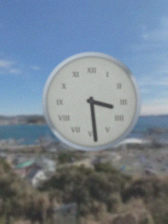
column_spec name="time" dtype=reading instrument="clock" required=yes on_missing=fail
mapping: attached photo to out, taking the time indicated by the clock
3:29
